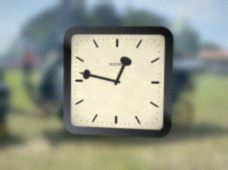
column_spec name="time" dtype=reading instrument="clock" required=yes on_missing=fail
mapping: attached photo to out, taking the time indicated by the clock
12:47
